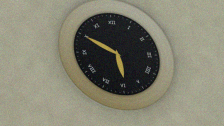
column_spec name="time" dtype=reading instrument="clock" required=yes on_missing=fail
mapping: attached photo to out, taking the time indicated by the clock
5:50
